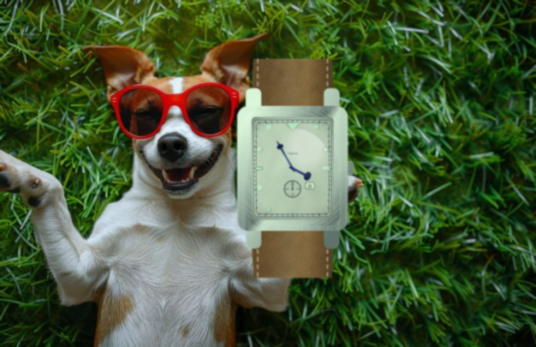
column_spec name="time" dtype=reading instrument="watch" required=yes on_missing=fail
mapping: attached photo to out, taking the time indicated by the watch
3:55
